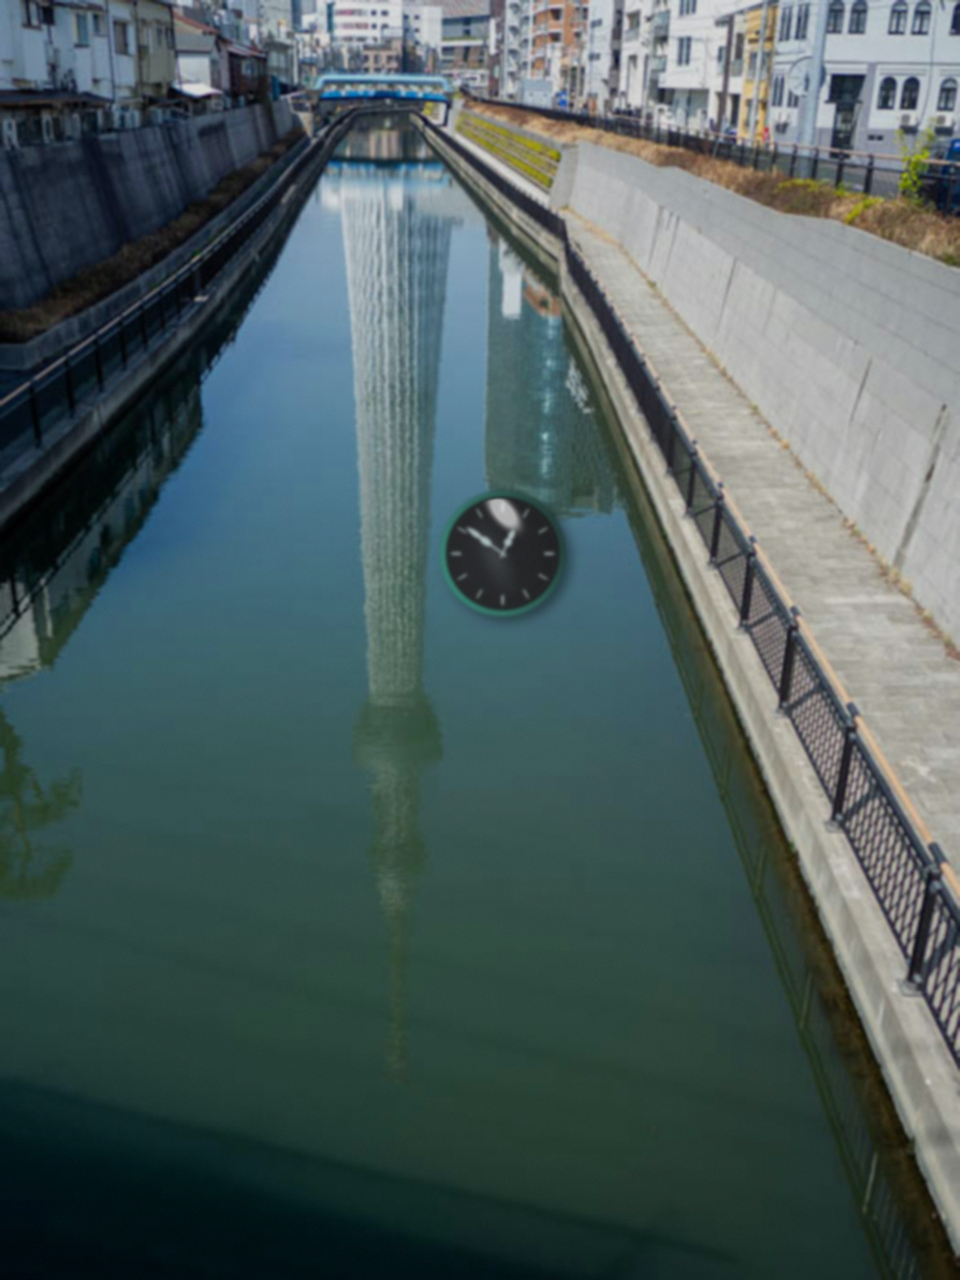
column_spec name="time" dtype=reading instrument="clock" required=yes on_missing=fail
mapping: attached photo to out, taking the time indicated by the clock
12:51
